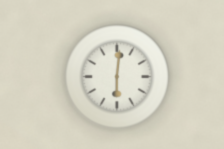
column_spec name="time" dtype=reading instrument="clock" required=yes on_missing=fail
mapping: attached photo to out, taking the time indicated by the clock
6:01
